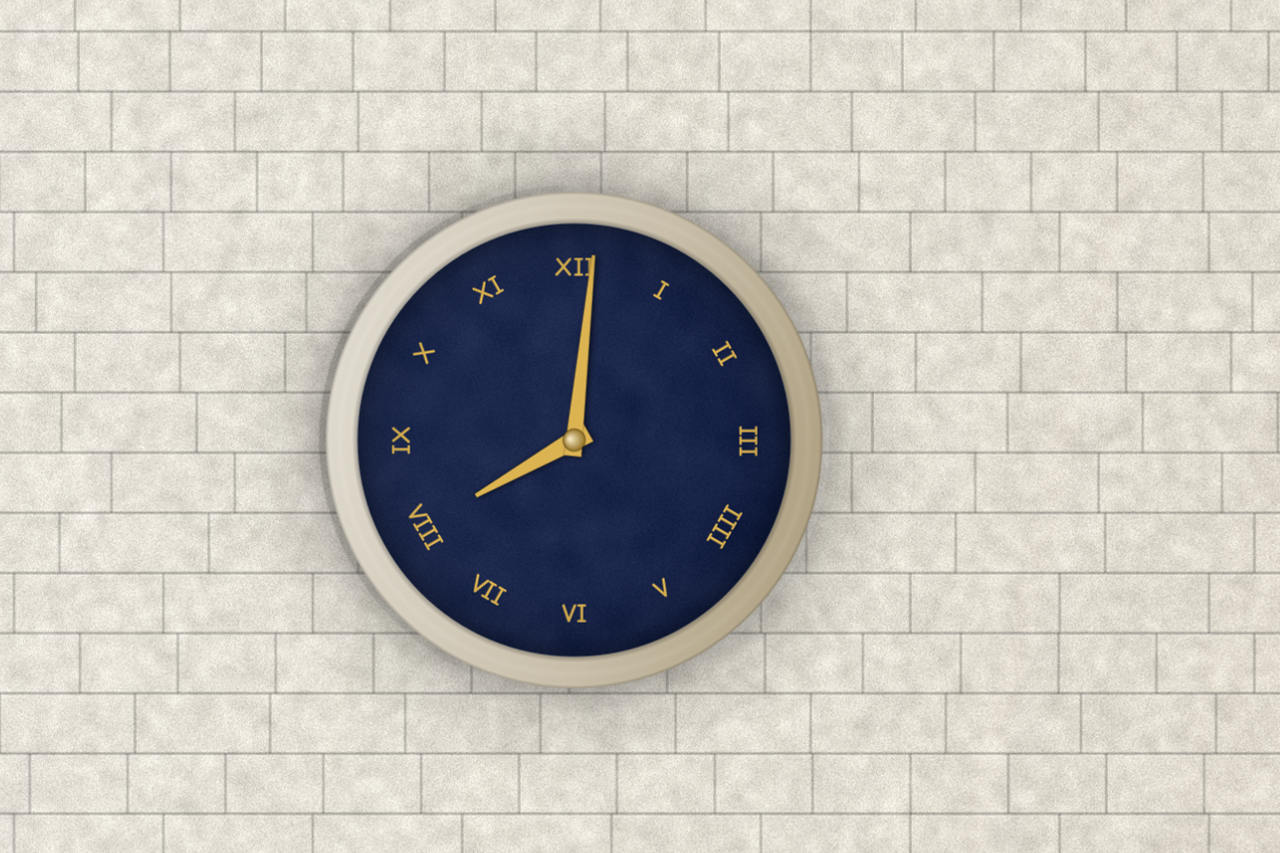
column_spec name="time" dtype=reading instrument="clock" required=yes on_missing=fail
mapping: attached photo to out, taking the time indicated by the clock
8:01
